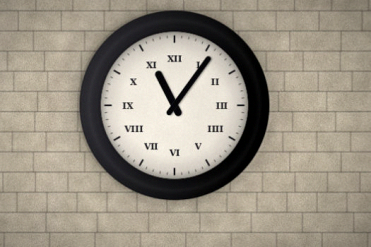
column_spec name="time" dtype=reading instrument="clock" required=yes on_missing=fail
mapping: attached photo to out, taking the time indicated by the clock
11:06
